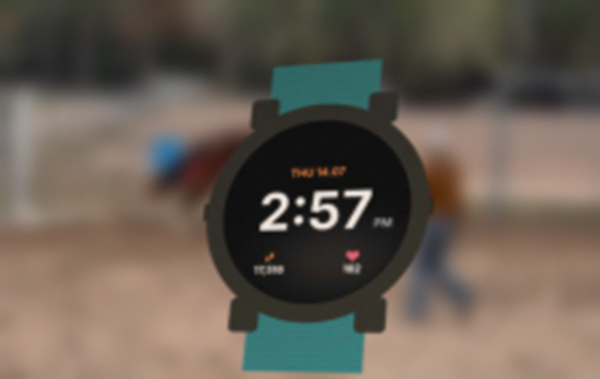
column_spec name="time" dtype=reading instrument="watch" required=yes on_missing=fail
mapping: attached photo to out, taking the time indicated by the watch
2:57
